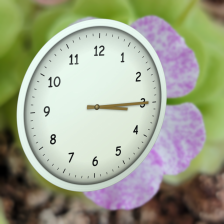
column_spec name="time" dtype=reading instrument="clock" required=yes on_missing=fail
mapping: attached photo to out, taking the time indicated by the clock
3:15
